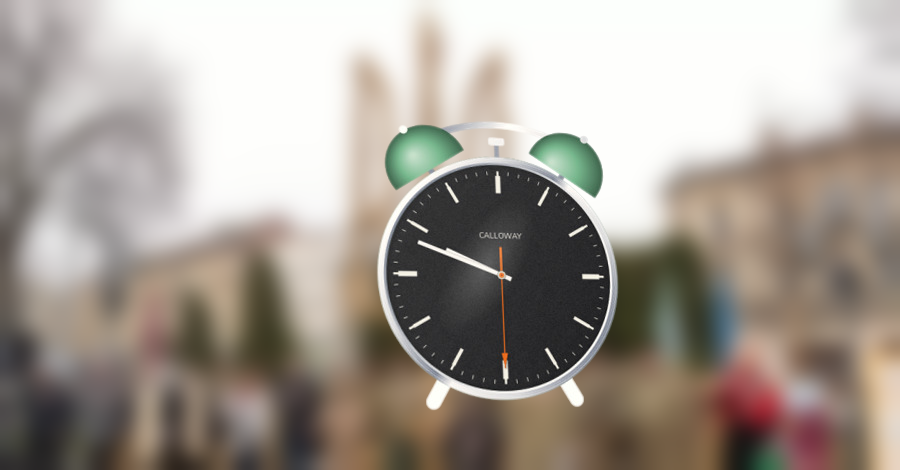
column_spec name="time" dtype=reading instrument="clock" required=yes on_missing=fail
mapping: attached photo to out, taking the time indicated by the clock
9:48:30
